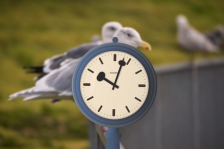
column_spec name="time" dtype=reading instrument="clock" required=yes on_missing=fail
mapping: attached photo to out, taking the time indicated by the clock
10:03
